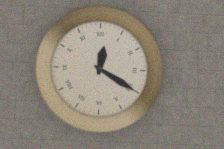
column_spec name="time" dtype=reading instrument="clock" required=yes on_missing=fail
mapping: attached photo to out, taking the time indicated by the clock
12:20
